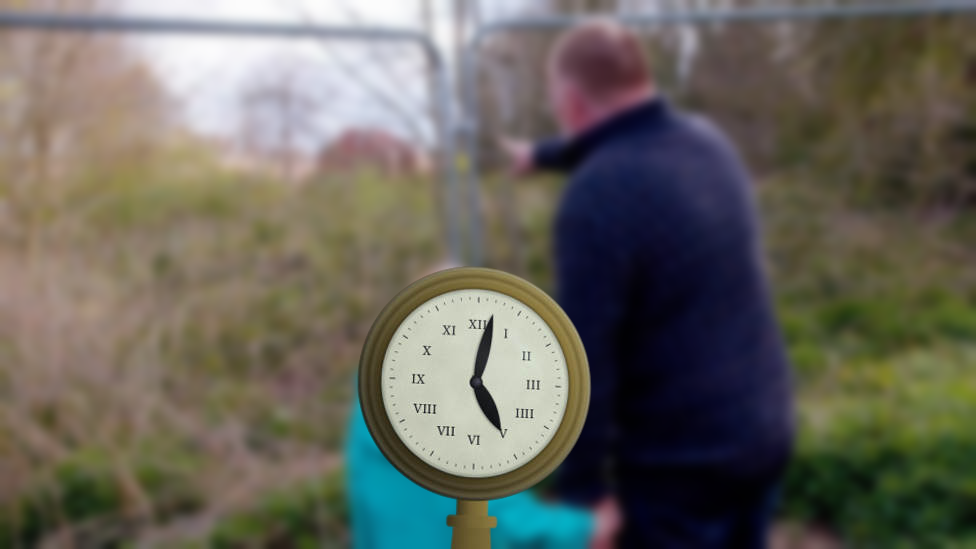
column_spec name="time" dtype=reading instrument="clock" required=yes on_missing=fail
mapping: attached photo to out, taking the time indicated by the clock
5:02
